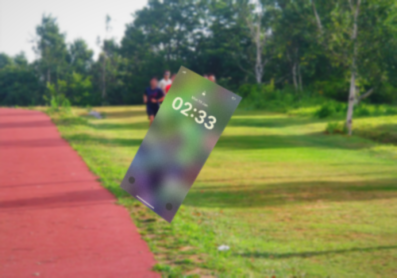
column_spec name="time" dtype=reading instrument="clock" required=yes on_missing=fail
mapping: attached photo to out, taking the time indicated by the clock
2:33
